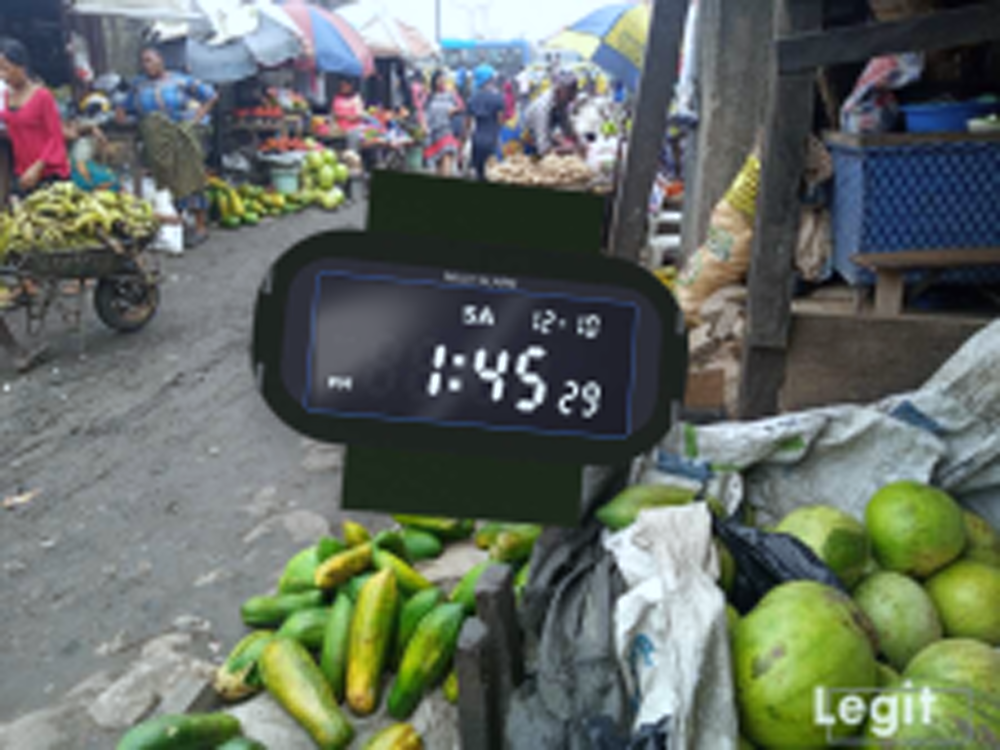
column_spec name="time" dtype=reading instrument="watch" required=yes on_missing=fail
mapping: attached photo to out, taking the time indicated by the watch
1:45:29
